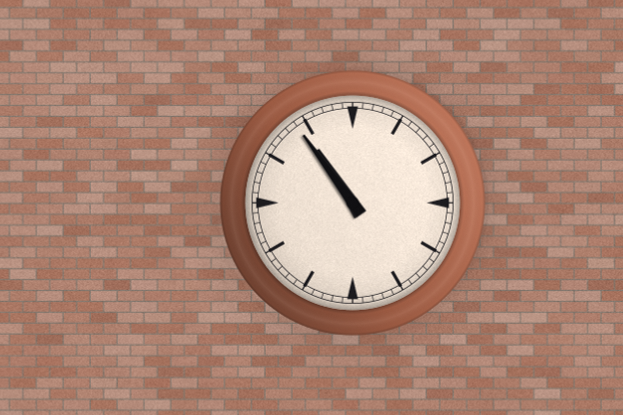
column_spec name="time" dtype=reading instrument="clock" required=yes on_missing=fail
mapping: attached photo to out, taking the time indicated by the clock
10:54
